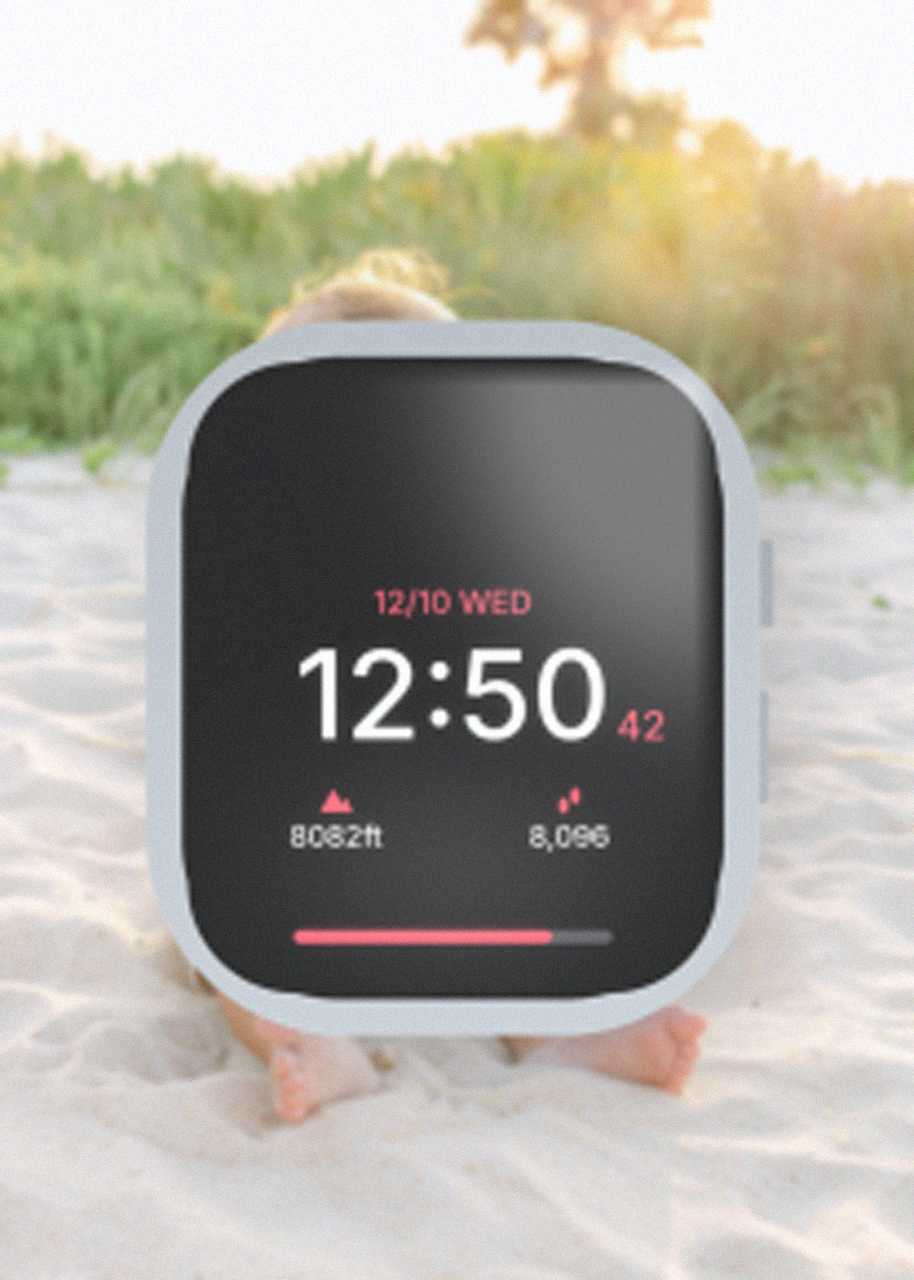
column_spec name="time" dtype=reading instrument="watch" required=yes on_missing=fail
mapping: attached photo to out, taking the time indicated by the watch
12:50:42
